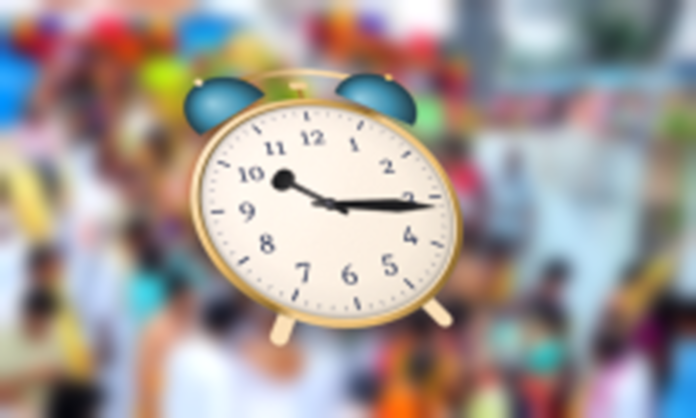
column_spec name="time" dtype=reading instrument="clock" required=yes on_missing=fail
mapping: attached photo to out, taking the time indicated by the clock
10:16
